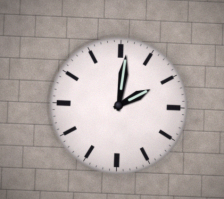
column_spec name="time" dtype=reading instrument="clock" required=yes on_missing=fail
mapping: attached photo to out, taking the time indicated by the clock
2:01
